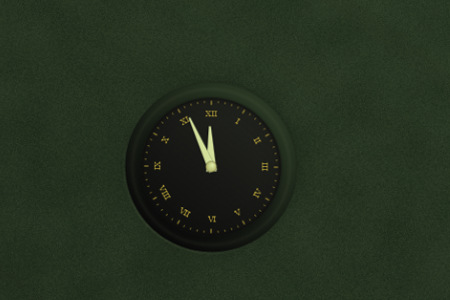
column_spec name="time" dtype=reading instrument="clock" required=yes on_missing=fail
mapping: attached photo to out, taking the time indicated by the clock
11:56
